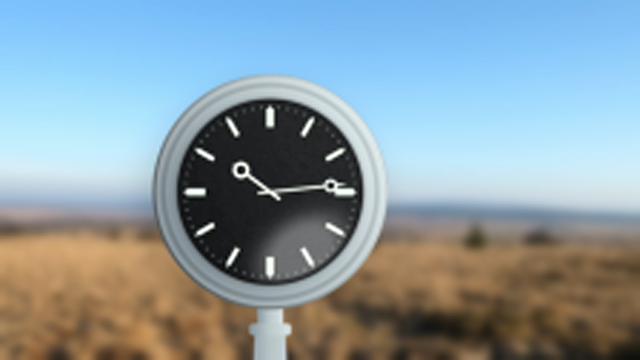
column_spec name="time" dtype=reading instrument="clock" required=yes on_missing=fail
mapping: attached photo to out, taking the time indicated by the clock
10:14
